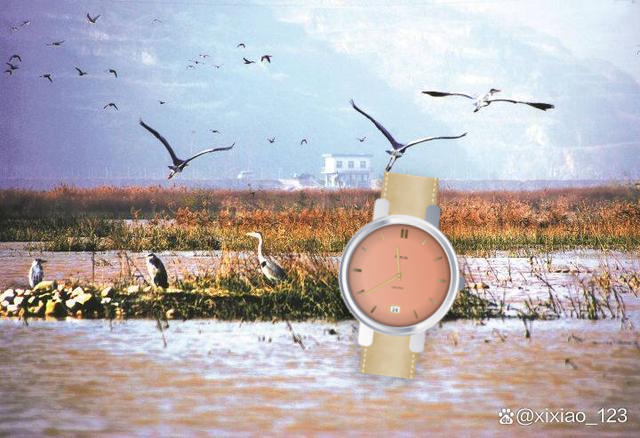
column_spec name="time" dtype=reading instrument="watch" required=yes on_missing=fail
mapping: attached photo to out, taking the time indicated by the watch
11:39
